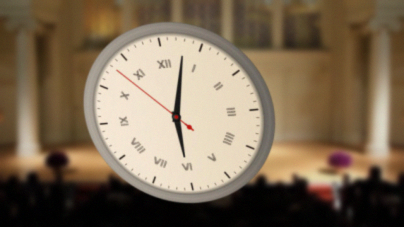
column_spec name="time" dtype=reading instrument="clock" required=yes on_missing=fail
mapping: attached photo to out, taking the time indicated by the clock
6:02:53
